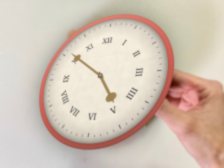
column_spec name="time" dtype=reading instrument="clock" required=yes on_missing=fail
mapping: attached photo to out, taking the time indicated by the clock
4:51
